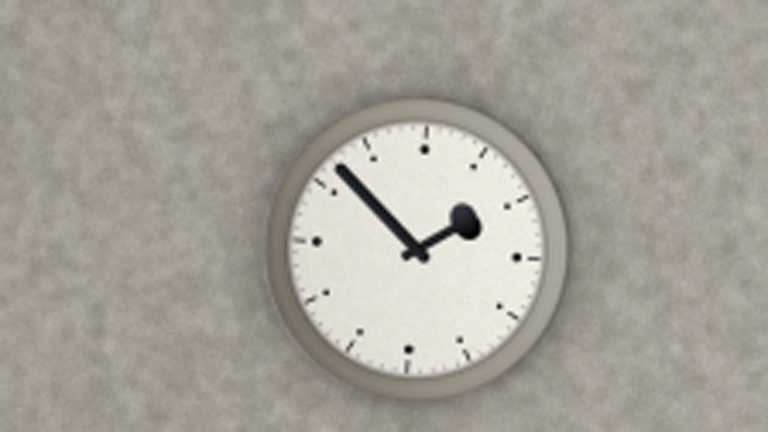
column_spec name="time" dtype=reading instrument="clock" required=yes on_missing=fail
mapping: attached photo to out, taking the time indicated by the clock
1:52
